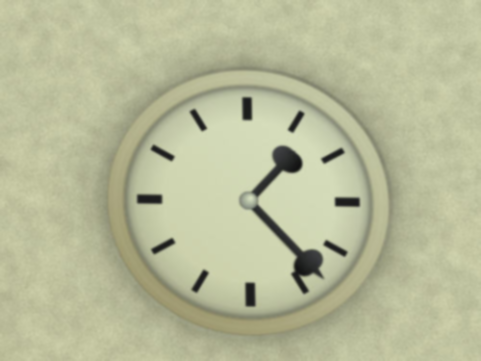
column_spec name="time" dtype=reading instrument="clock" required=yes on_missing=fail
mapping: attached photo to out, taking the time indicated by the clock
1:23
